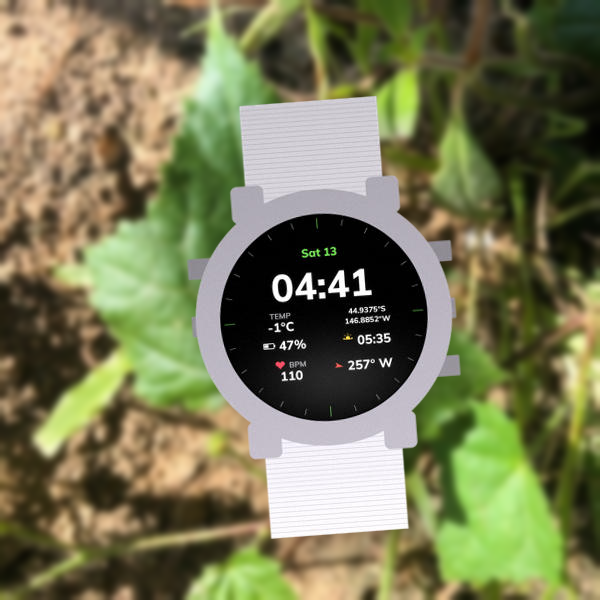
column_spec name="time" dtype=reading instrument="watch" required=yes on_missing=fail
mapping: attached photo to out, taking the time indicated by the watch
4:41
